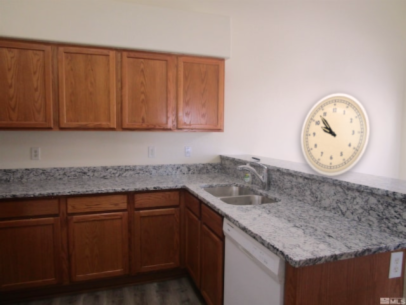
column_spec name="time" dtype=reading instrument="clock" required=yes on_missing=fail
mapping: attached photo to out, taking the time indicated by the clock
9:53
